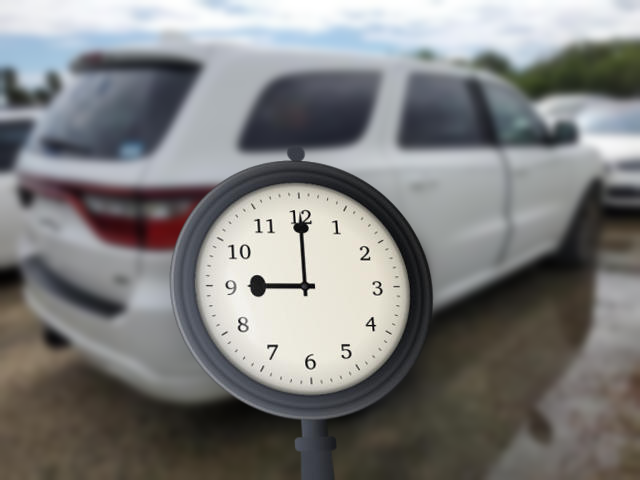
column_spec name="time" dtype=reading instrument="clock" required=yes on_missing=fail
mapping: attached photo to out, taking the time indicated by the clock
9:00
